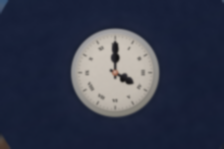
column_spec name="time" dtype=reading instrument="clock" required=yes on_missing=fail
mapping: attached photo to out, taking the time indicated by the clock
4:00
